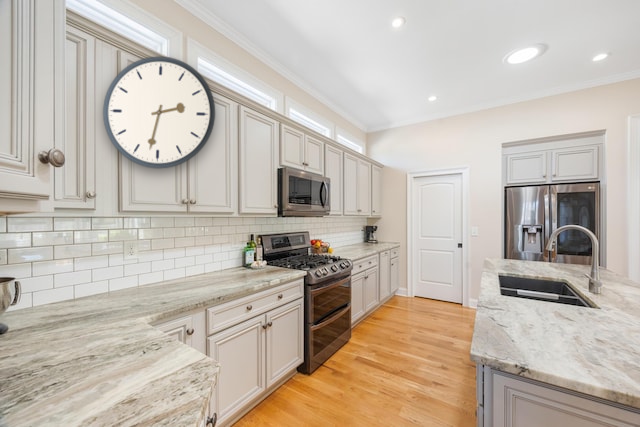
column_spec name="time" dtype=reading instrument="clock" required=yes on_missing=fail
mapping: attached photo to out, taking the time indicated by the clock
2:32
